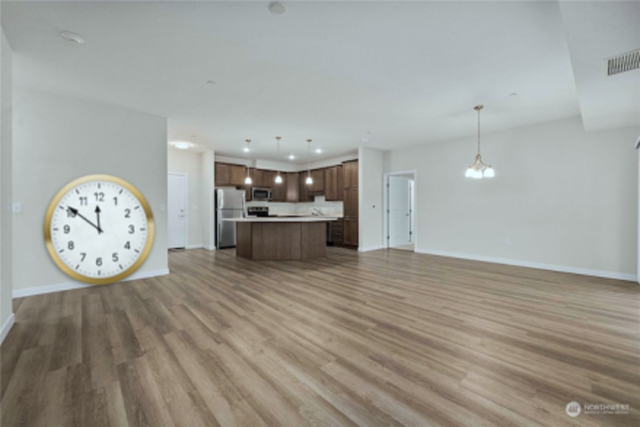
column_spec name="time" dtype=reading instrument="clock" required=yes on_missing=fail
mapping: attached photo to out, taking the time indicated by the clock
11:51
